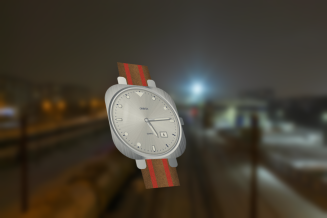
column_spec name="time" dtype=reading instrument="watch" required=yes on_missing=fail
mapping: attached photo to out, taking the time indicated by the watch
5:14
